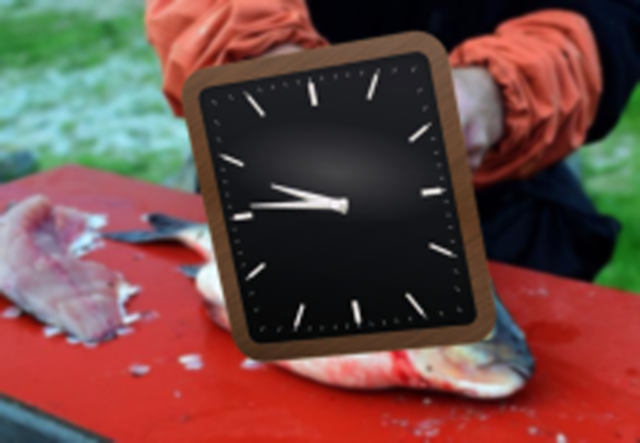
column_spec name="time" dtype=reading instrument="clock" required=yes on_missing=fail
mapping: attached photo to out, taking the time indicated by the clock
9:46
